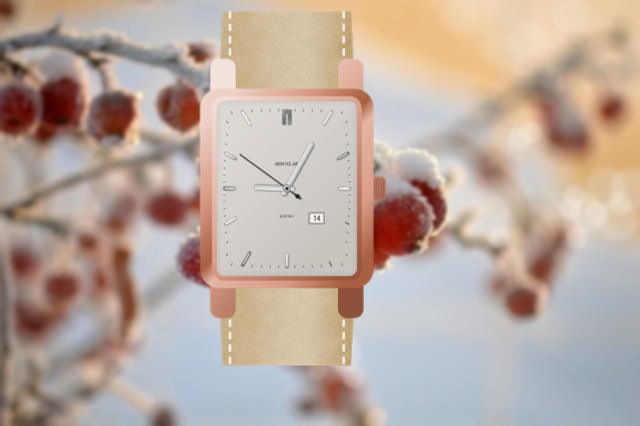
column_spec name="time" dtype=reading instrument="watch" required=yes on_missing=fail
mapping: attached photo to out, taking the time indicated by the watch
9:04:51
